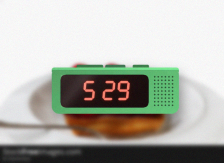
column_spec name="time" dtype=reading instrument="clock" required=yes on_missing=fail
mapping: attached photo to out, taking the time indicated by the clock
5:29
